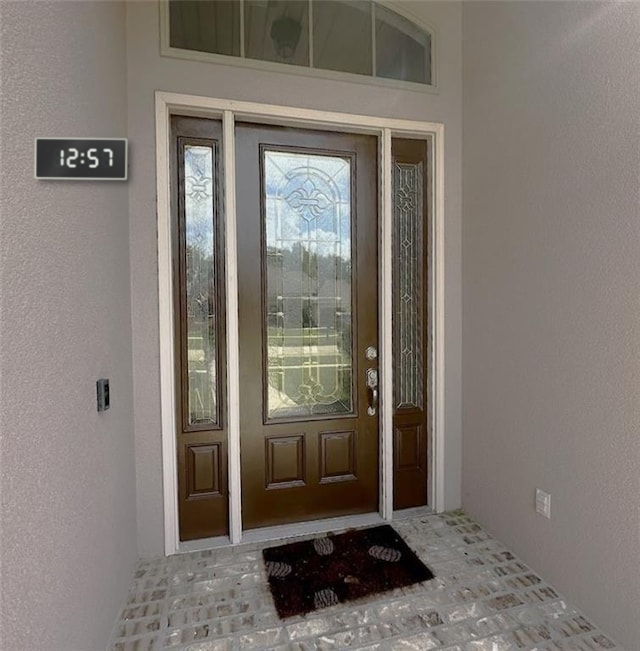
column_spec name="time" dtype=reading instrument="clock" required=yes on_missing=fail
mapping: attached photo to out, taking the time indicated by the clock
12:57
